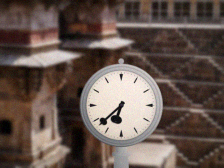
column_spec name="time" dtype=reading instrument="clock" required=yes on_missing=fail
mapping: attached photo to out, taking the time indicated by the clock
6:38
